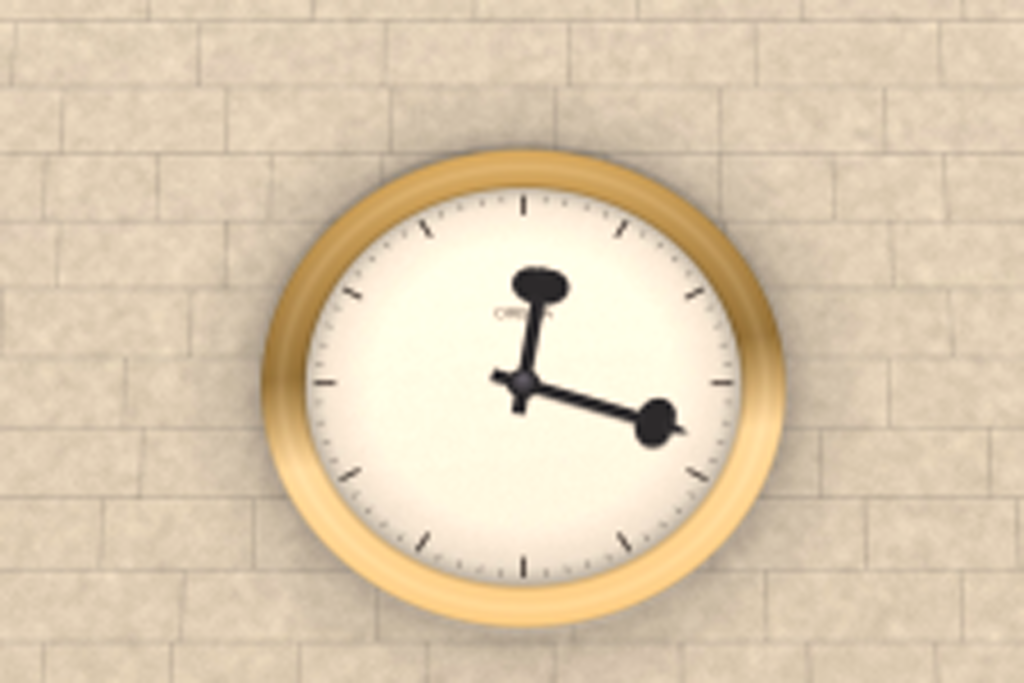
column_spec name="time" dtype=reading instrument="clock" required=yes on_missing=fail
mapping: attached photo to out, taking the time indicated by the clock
12:18
